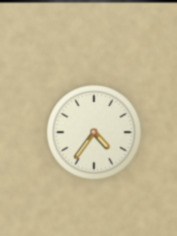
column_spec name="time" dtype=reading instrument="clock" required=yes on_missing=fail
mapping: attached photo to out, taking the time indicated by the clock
4:36
